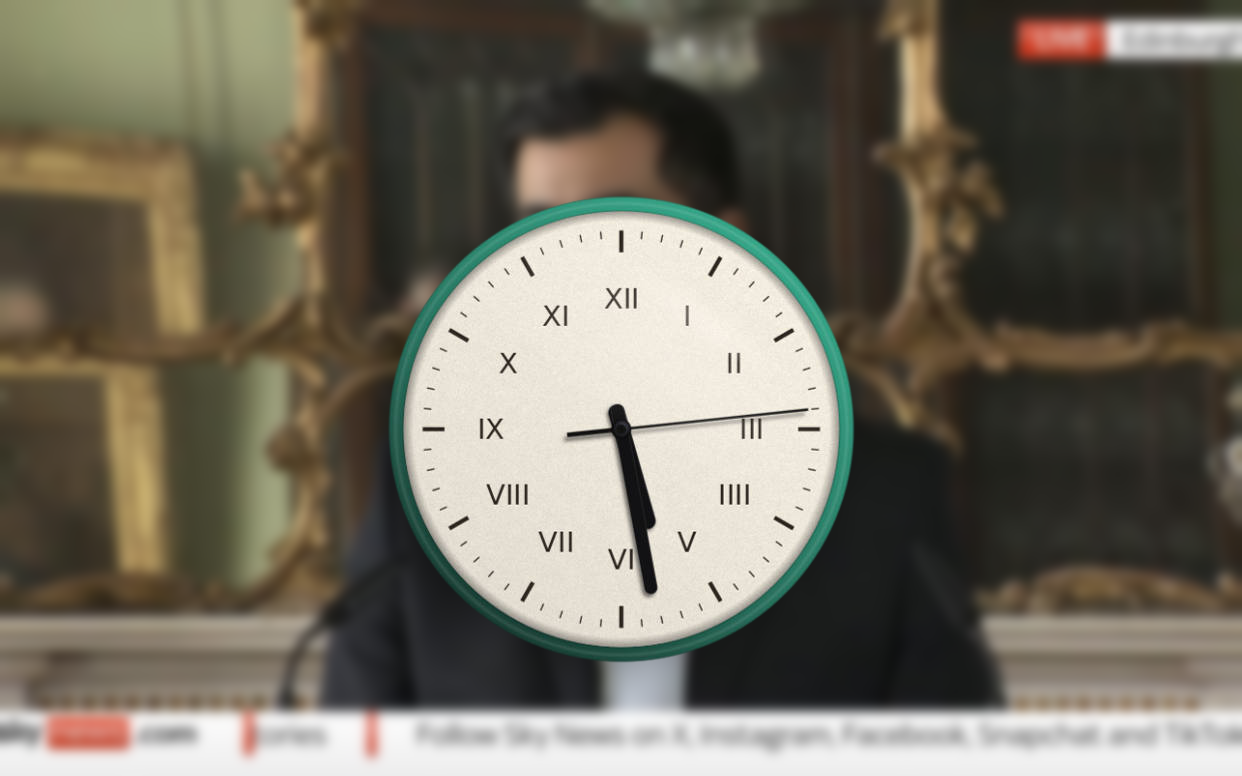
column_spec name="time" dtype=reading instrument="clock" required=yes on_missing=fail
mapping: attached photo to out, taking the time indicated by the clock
5:28:14
